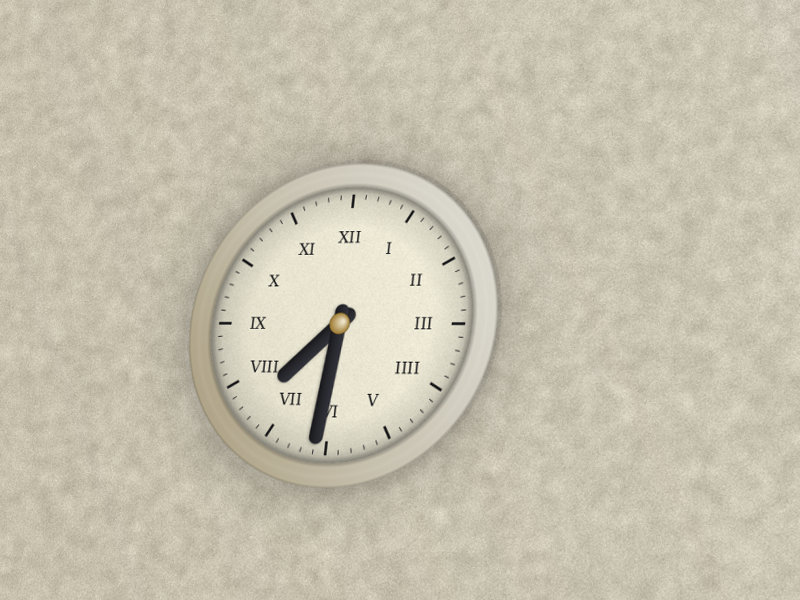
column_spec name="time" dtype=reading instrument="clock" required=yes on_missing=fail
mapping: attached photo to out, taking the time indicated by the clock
7:31
